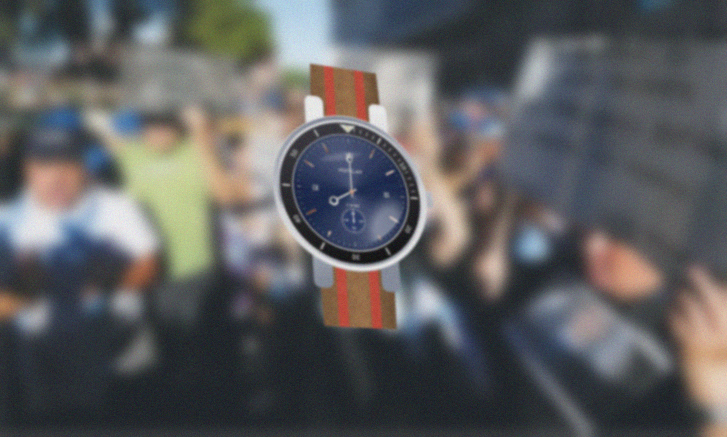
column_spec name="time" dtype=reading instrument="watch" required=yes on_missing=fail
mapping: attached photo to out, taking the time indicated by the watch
8:00
